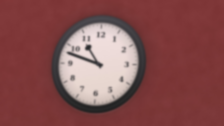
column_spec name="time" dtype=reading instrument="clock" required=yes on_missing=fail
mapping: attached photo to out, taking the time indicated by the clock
10:48
